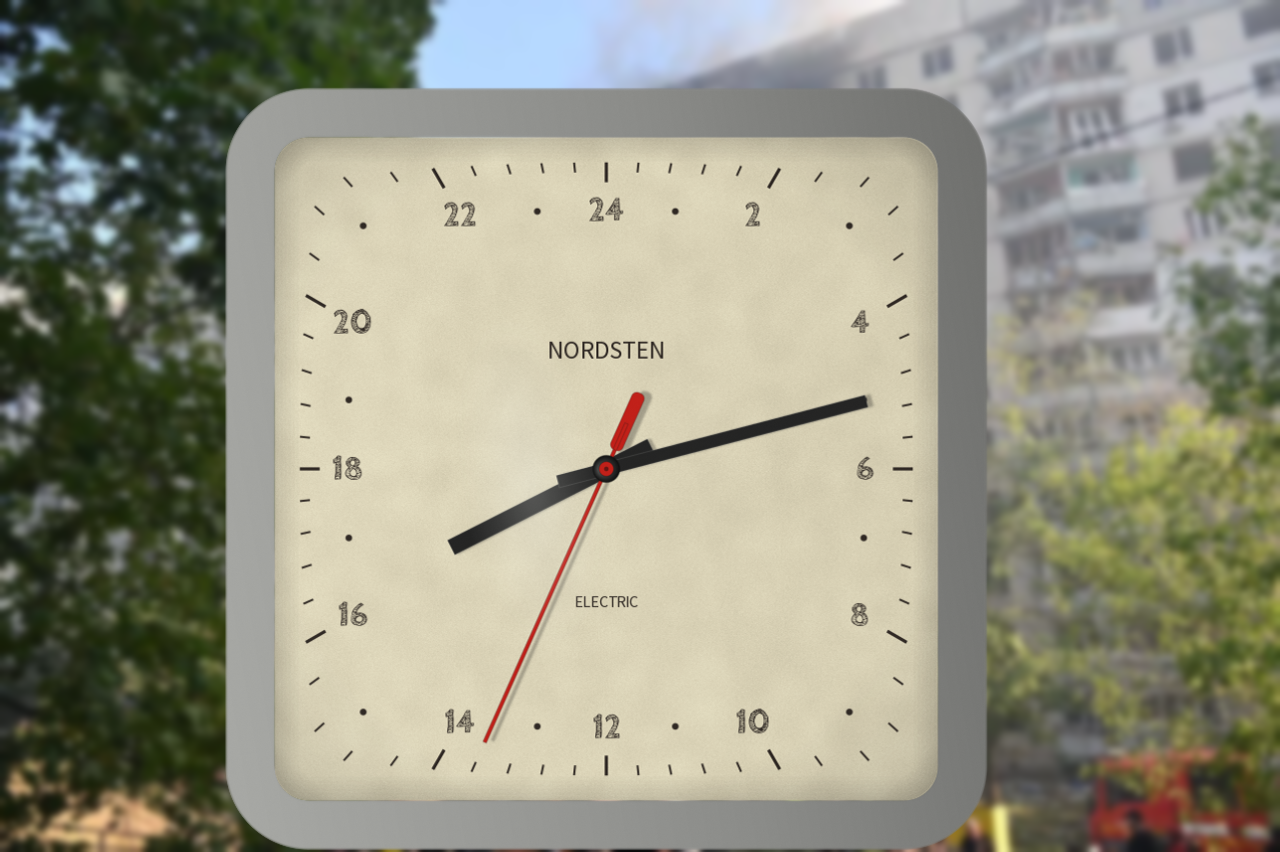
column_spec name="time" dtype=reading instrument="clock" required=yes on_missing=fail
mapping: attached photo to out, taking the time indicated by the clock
16:12:34
